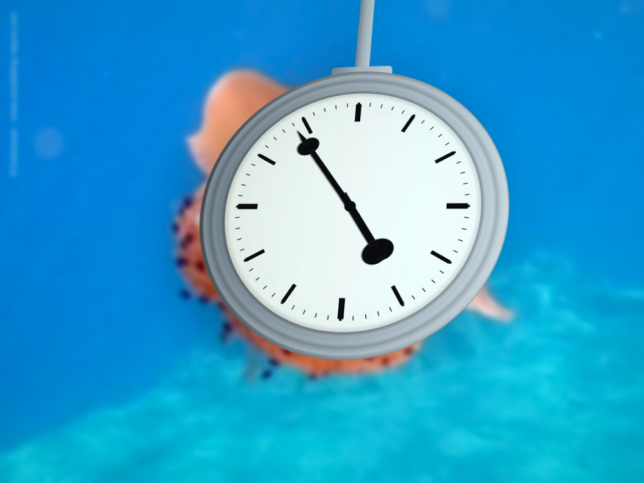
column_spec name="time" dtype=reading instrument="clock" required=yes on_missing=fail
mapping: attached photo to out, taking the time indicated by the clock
4:54
